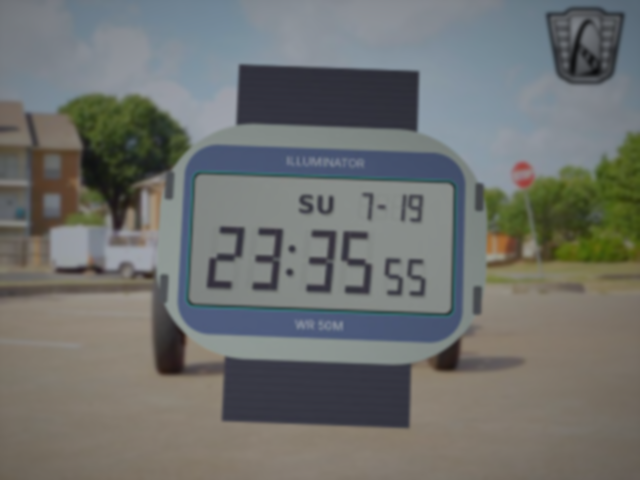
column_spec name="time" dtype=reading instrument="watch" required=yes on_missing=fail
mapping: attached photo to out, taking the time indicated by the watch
23:35:55
